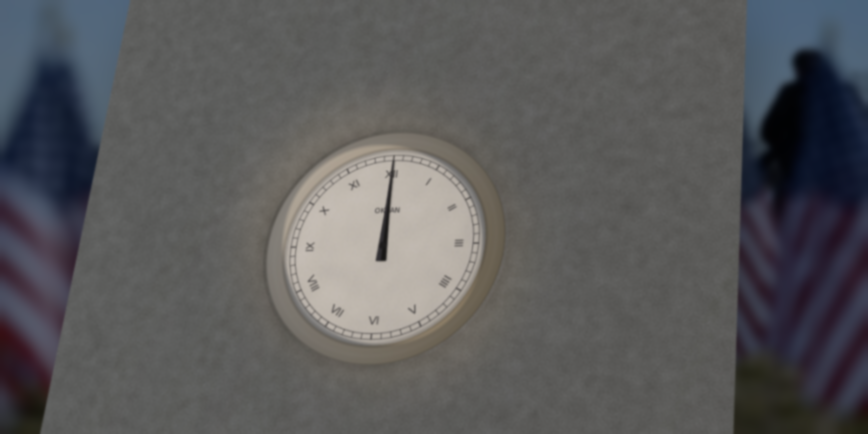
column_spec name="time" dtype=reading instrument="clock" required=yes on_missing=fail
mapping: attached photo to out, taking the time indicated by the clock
12:00
